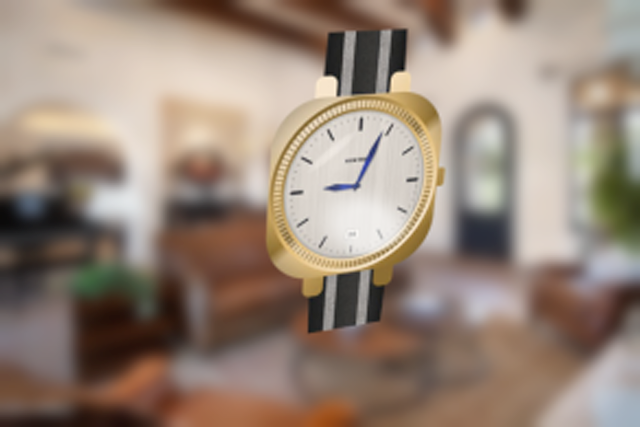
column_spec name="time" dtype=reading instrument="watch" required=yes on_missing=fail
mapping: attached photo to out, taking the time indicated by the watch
9:04
